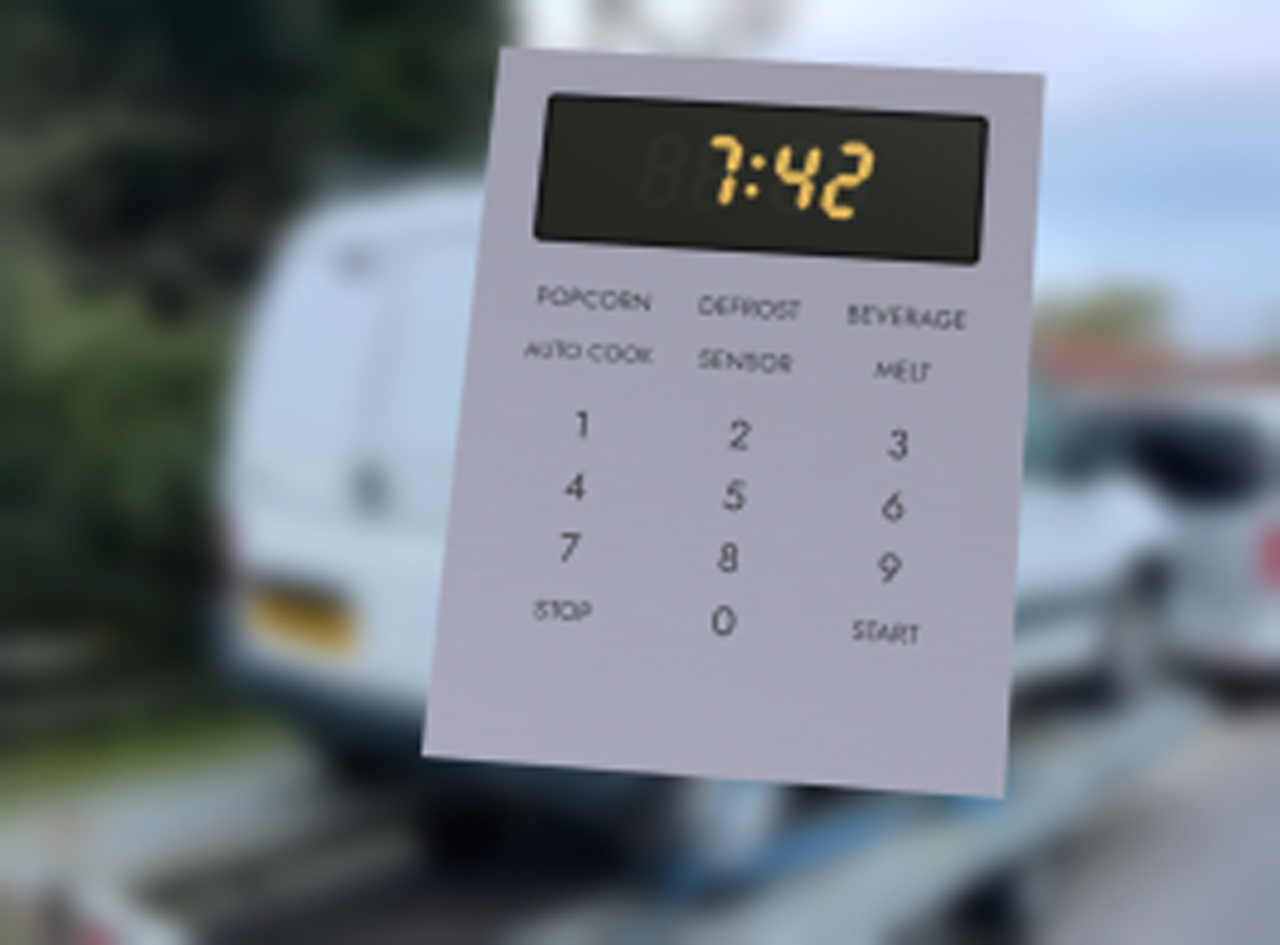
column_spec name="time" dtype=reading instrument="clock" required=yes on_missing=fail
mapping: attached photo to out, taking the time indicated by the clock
7:42
